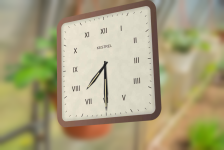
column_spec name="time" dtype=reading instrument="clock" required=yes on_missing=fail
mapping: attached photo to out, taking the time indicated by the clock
7:30
